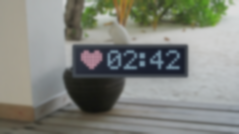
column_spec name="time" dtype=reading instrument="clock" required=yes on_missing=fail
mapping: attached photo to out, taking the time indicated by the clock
2:42
